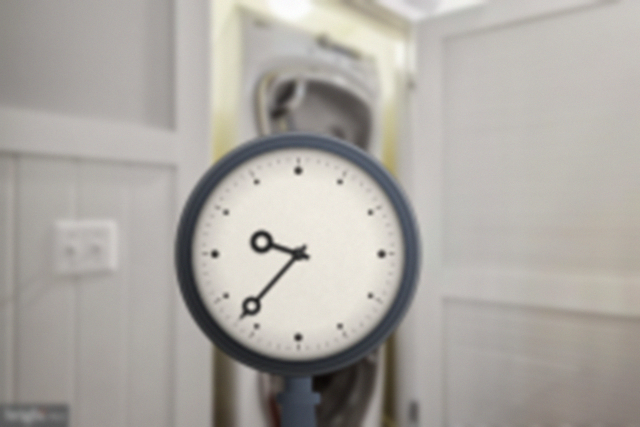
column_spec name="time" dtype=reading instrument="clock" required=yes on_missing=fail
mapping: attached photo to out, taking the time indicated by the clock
9:37
